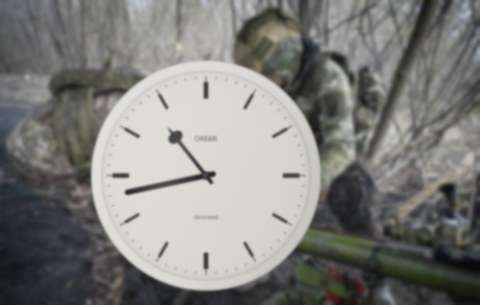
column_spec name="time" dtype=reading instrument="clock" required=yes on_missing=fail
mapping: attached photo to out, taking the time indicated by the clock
10:43
